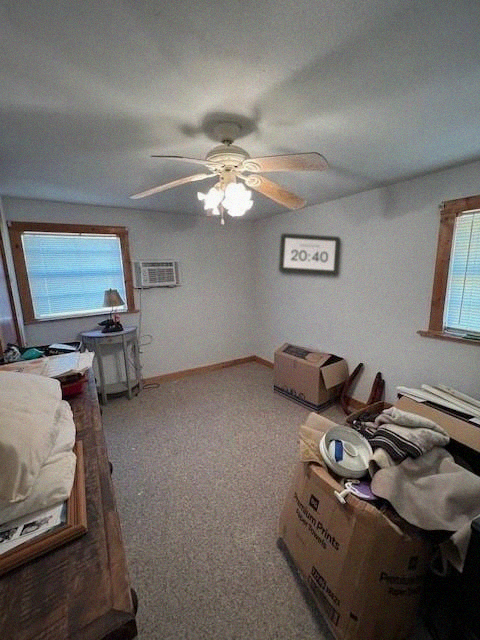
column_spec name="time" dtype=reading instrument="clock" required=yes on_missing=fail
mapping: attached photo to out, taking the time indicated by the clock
20:40
